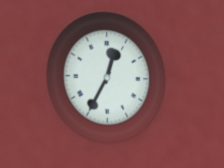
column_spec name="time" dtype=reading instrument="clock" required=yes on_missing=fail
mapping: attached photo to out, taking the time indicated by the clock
12:35
